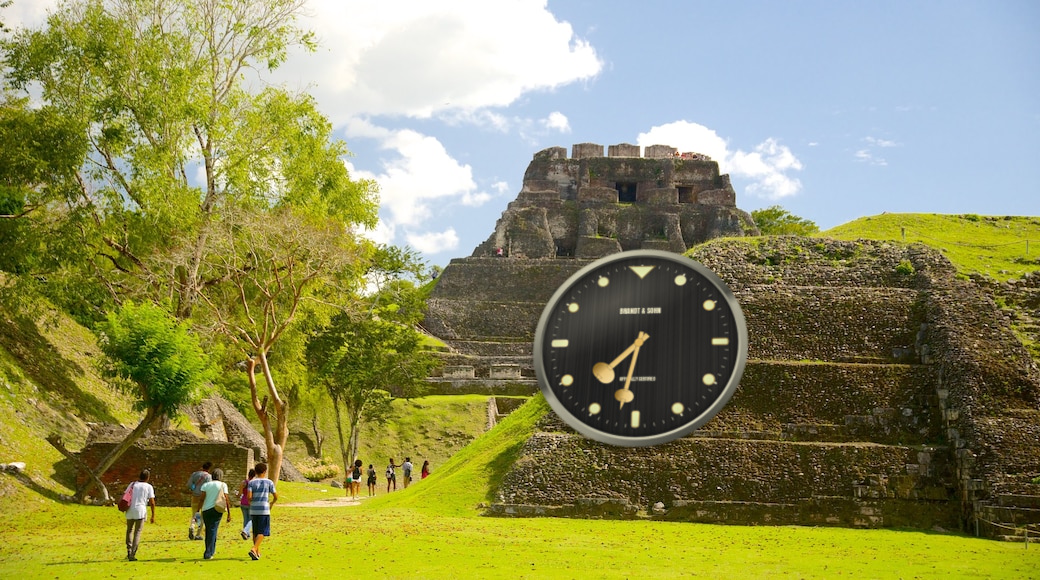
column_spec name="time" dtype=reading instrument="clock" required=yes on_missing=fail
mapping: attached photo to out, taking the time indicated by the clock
7:32
